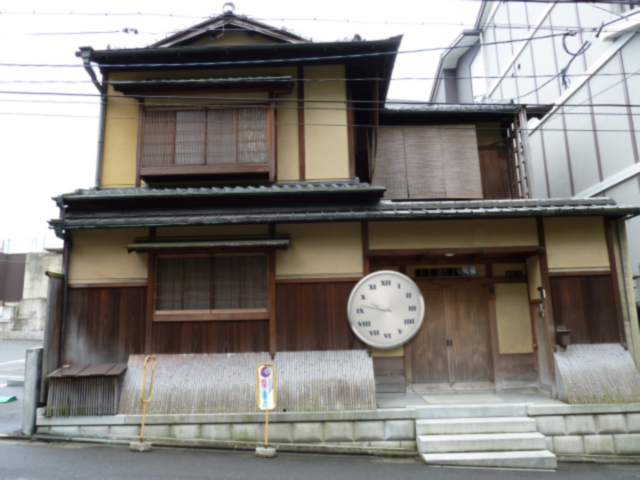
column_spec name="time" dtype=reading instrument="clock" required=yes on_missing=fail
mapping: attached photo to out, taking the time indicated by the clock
9:47
